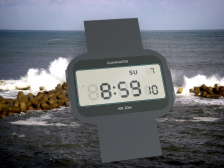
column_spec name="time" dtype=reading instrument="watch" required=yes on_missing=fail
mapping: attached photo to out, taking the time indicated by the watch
8:59:10
